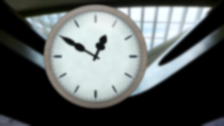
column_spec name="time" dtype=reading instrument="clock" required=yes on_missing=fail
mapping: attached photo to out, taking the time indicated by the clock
12:50
